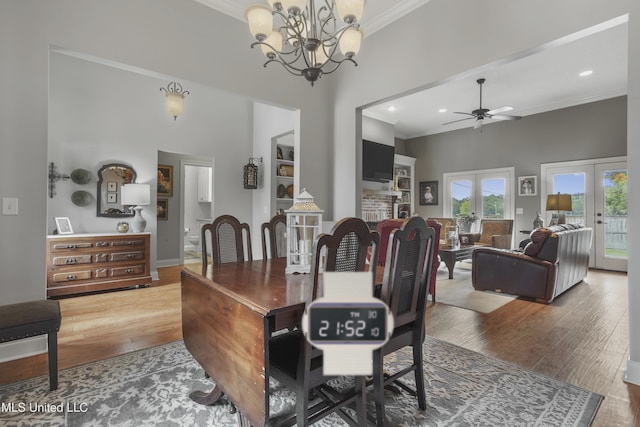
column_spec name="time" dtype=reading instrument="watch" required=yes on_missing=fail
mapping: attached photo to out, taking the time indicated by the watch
21:52
